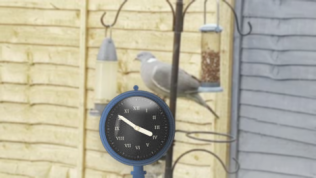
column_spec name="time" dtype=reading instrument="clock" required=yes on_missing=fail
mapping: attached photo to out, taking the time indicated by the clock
3:51
